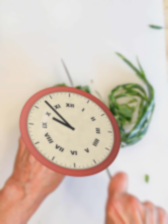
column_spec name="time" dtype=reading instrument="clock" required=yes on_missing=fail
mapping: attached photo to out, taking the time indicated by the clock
9:53
